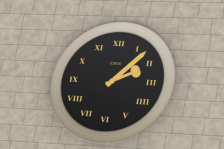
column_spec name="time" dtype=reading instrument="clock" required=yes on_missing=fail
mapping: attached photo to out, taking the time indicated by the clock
2:07
